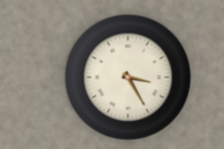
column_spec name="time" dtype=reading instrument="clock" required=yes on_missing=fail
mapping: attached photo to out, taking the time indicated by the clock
3:25
